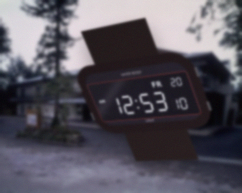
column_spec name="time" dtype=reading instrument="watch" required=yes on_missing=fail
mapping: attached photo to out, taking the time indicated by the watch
12:53
